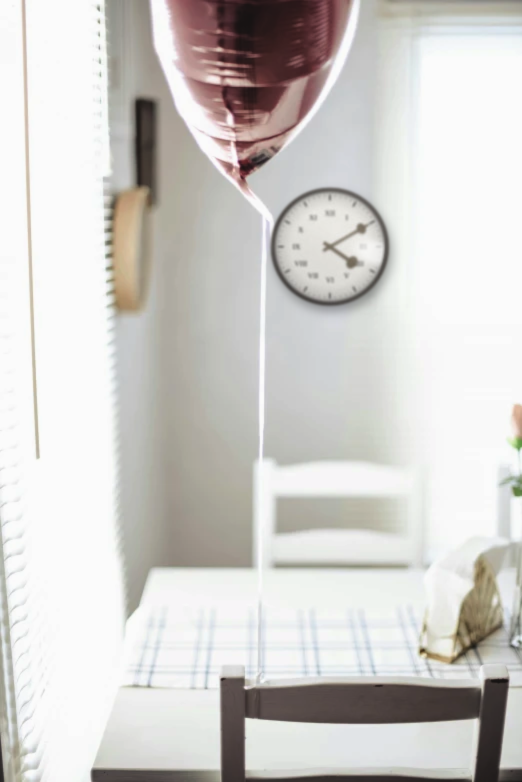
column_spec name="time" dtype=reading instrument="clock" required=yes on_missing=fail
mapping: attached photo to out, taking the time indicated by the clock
4:10
